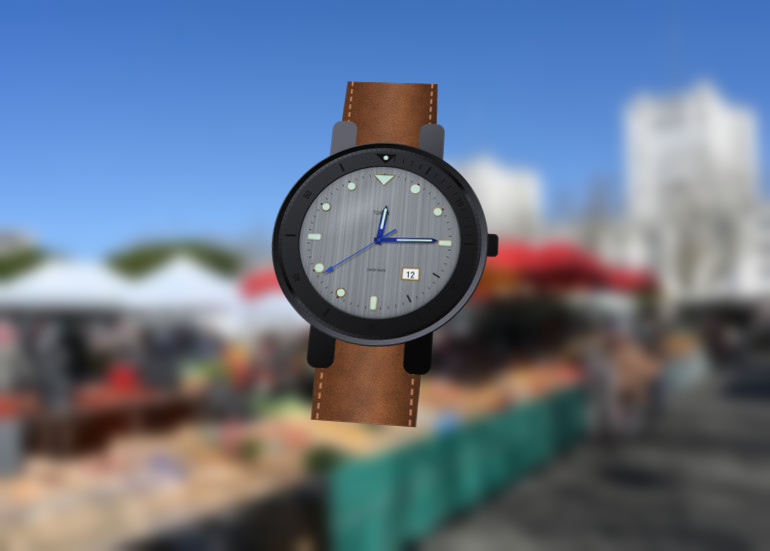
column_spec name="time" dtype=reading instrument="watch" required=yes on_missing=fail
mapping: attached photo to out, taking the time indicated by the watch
12:14:39
